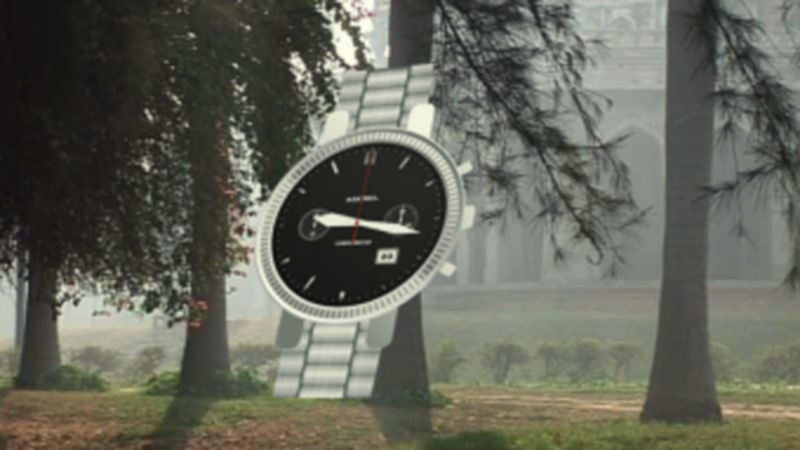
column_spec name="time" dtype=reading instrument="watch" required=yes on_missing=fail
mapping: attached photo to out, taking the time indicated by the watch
9:17
